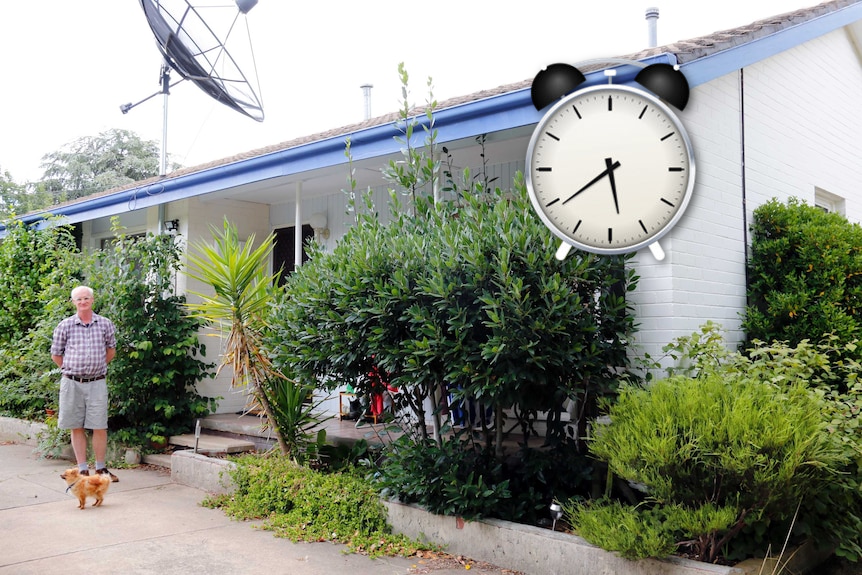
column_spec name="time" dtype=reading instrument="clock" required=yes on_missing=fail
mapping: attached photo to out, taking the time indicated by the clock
5:39
